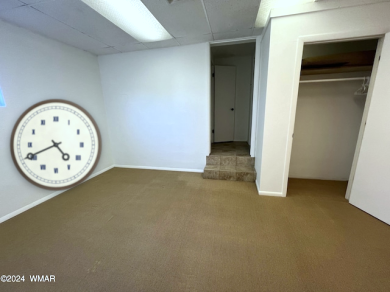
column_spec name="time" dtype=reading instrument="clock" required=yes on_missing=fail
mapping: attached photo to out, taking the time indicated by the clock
4:41
